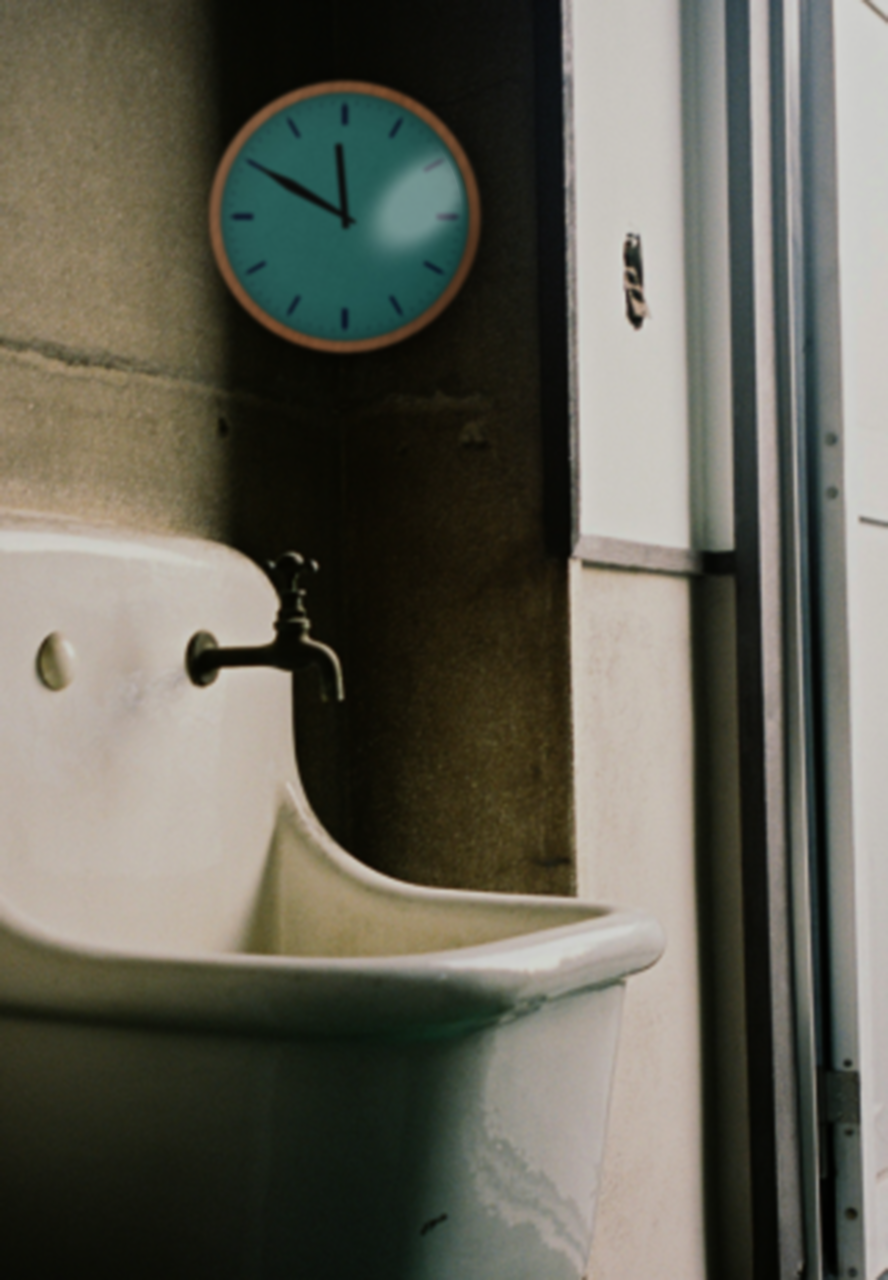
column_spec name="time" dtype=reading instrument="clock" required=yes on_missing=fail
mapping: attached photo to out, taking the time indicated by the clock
11:50
